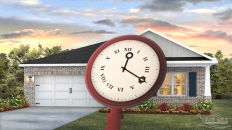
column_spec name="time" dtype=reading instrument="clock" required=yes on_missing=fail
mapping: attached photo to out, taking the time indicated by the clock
12:20
